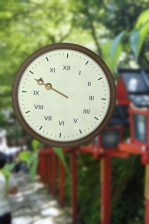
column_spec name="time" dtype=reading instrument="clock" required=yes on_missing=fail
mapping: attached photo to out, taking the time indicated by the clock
9:49
